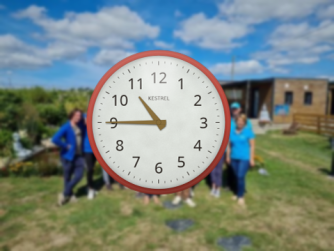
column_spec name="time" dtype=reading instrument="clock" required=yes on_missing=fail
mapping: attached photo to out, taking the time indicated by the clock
10:45
